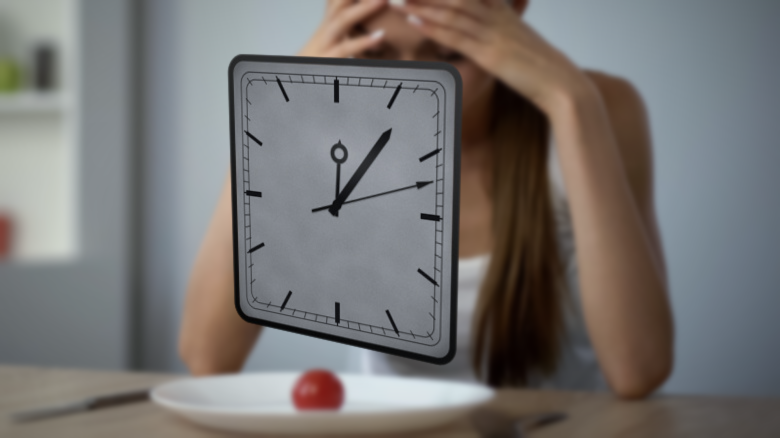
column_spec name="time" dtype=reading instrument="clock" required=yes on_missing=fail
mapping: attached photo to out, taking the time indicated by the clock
12:06:12
